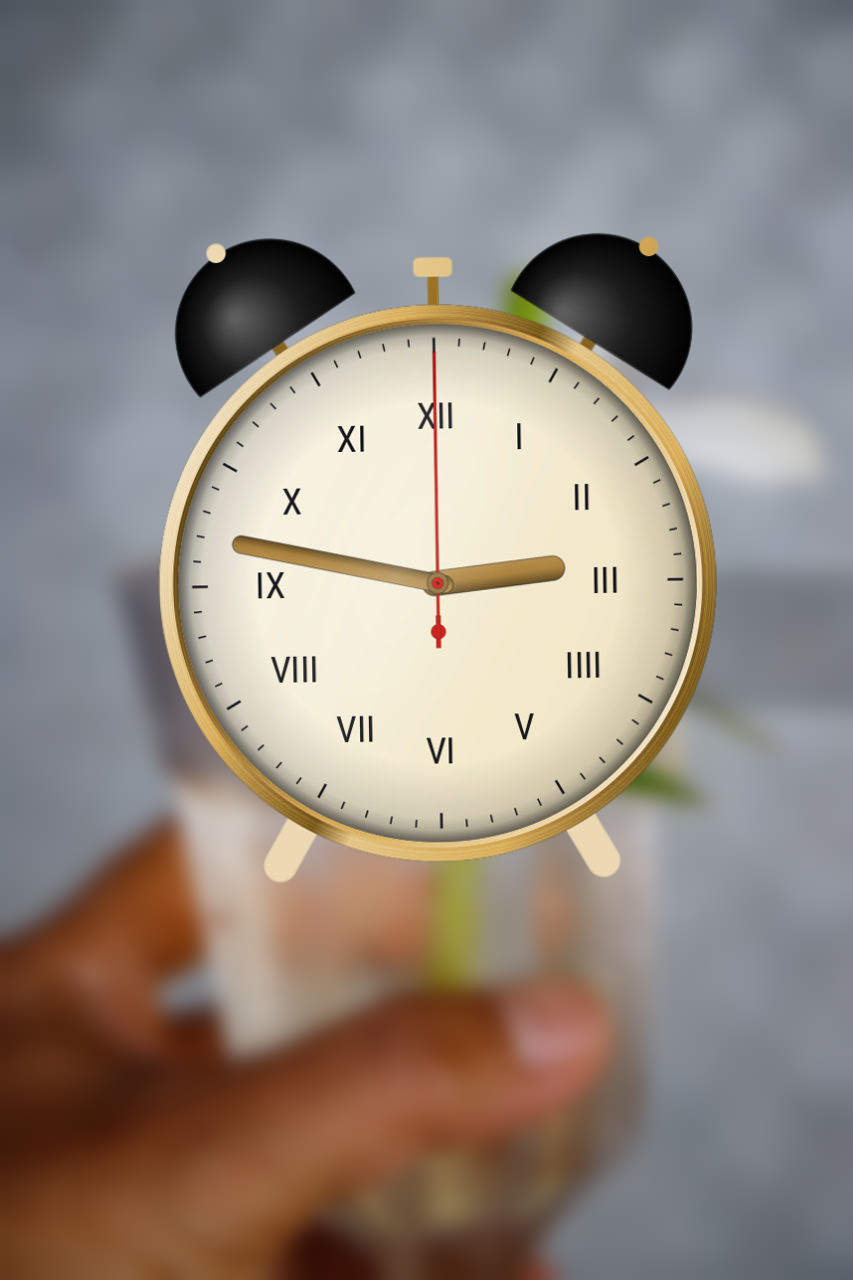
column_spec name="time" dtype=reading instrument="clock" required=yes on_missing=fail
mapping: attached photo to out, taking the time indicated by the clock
2:47:00
